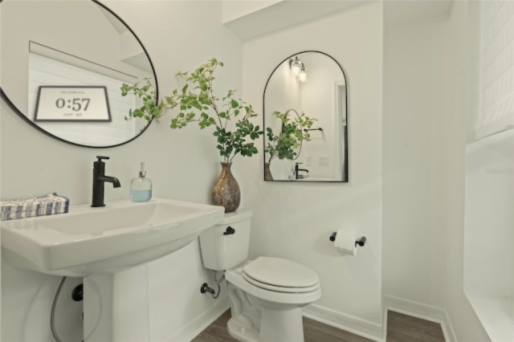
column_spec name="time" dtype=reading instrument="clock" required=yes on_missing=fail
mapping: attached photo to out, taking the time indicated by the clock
0:57
